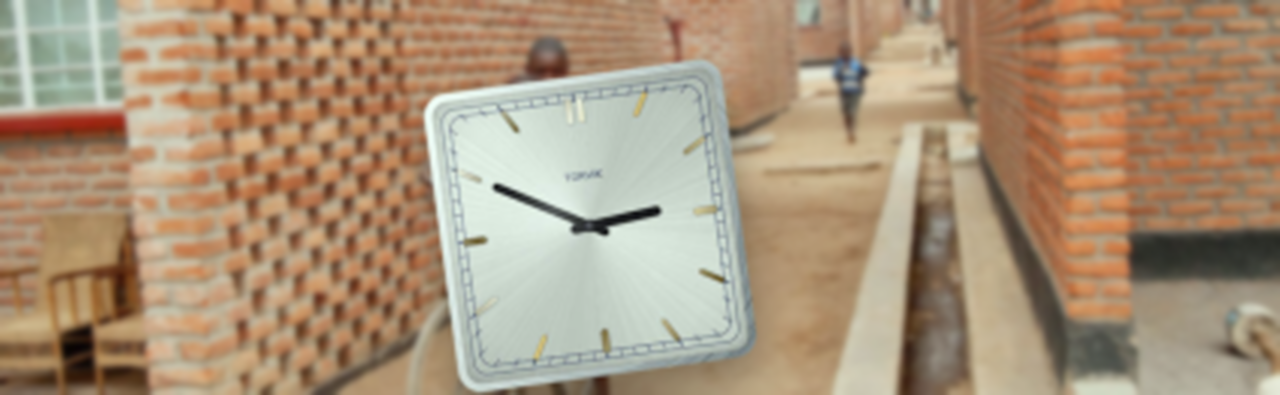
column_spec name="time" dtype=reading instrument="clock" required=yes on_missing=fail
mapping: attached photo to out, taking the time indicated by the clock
2:50
